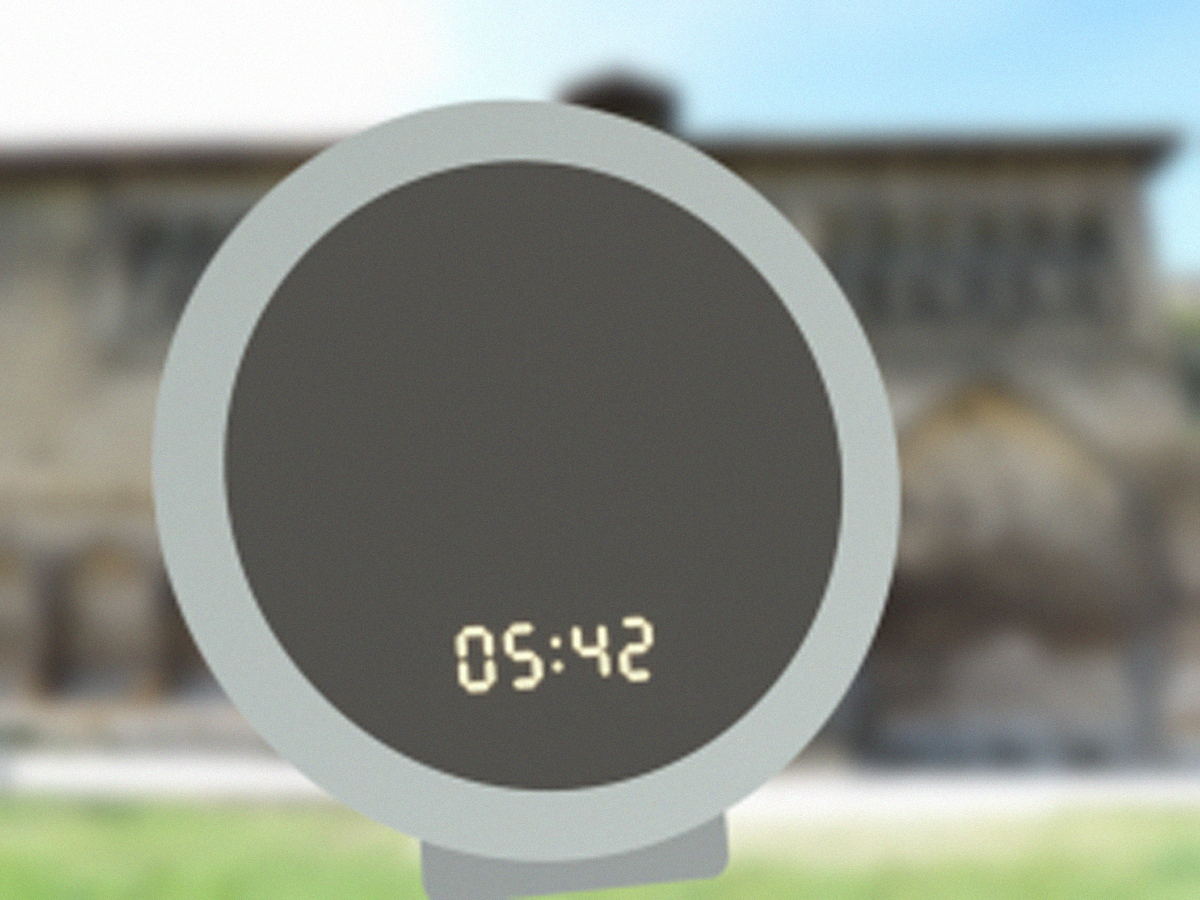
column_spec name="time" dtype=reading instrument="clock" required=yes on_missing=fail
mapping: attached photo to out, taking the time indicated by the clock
5:42
